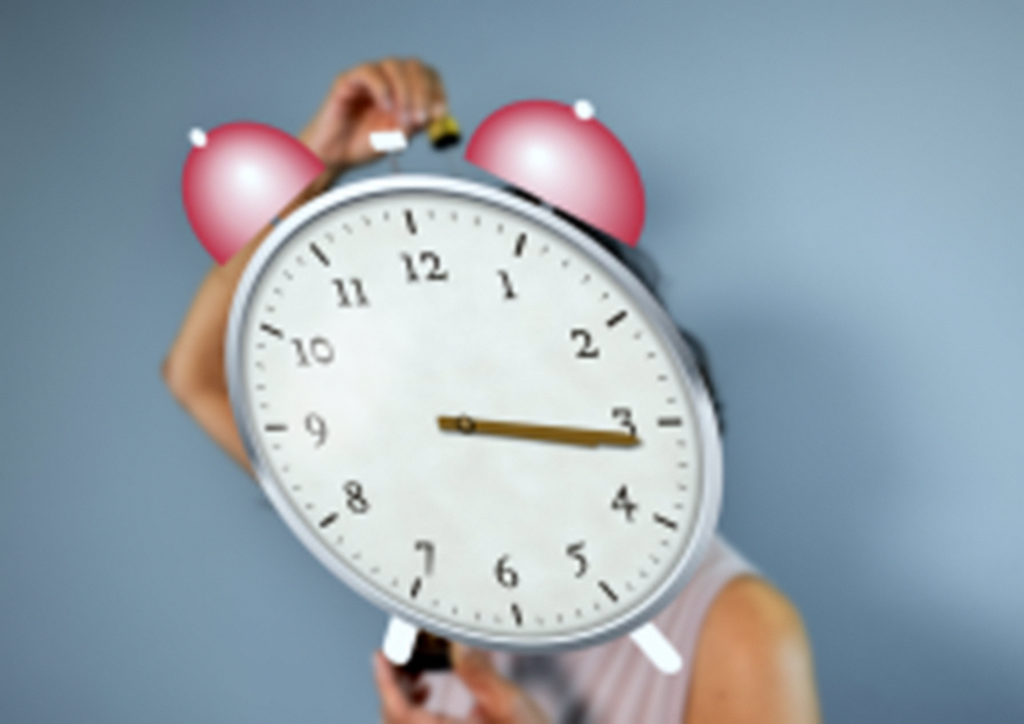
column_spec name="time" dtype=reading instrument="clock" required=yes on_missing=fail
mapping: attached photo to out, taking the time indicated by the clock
3:16
